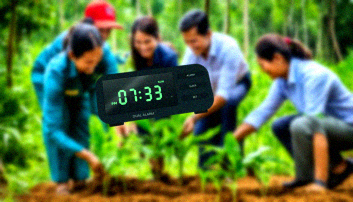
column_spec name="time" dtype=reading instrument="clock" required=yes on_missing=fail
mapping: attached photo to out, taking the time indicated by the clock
7:33
